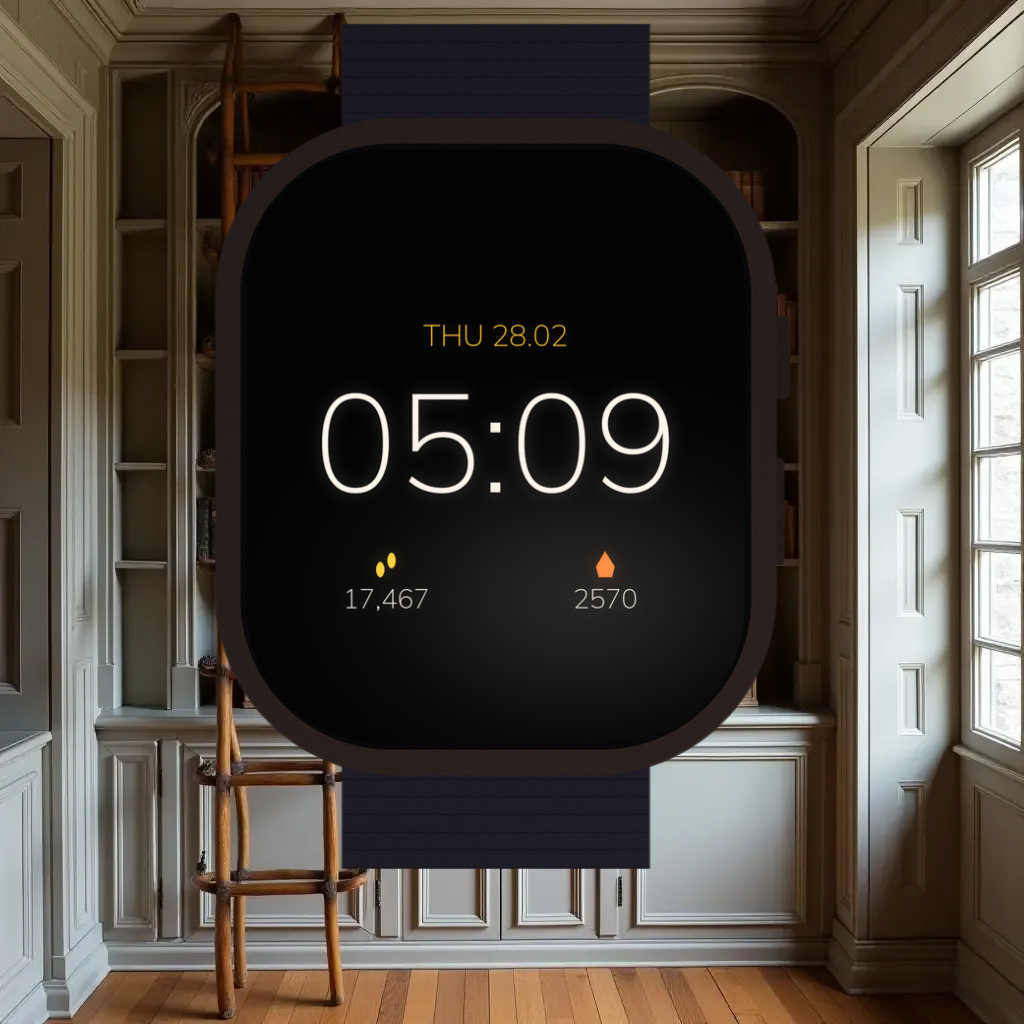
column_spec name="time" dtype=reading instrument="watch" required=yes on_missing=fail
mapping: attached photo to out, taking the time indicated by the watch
5:09
